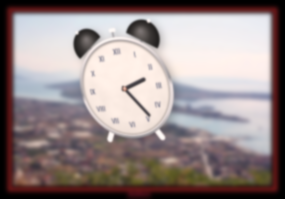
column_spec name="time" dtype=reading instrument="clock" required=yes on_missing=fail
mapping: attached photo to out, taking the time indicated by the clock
2:24
